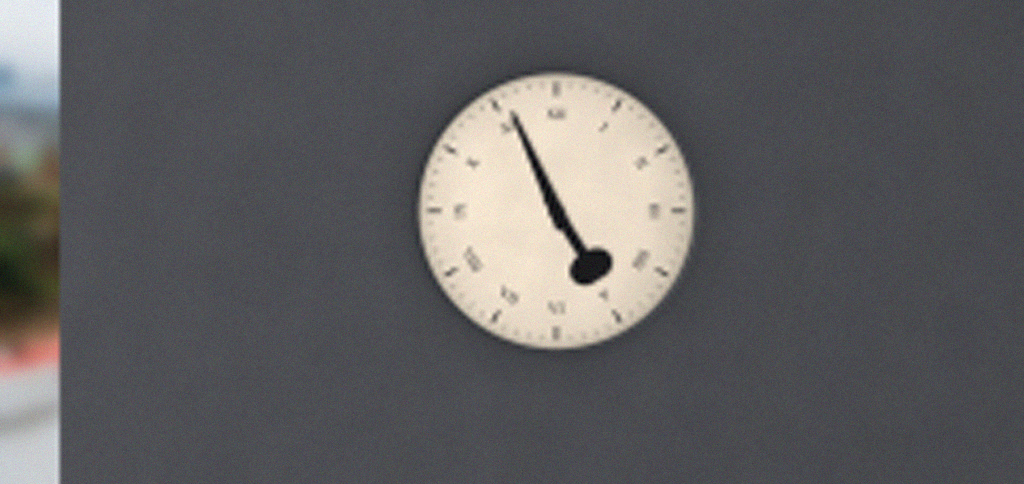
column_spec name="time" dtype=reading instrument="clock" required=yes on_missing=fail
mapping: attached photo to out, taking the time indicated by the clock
4:56
